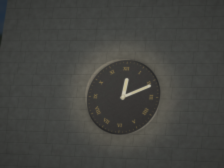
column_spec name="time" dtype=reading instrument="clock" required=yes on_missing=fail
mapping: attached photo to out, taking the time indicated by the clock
12:11
